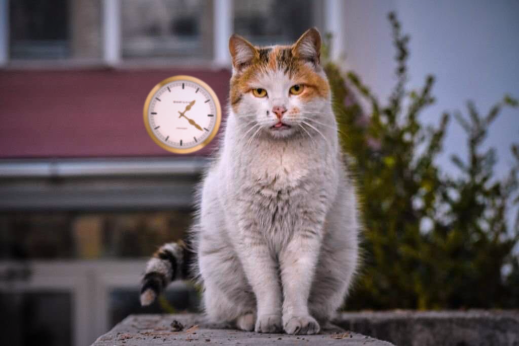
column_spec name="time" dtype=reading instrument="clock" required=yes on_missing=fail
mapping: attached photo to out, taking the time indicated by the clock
1:21
